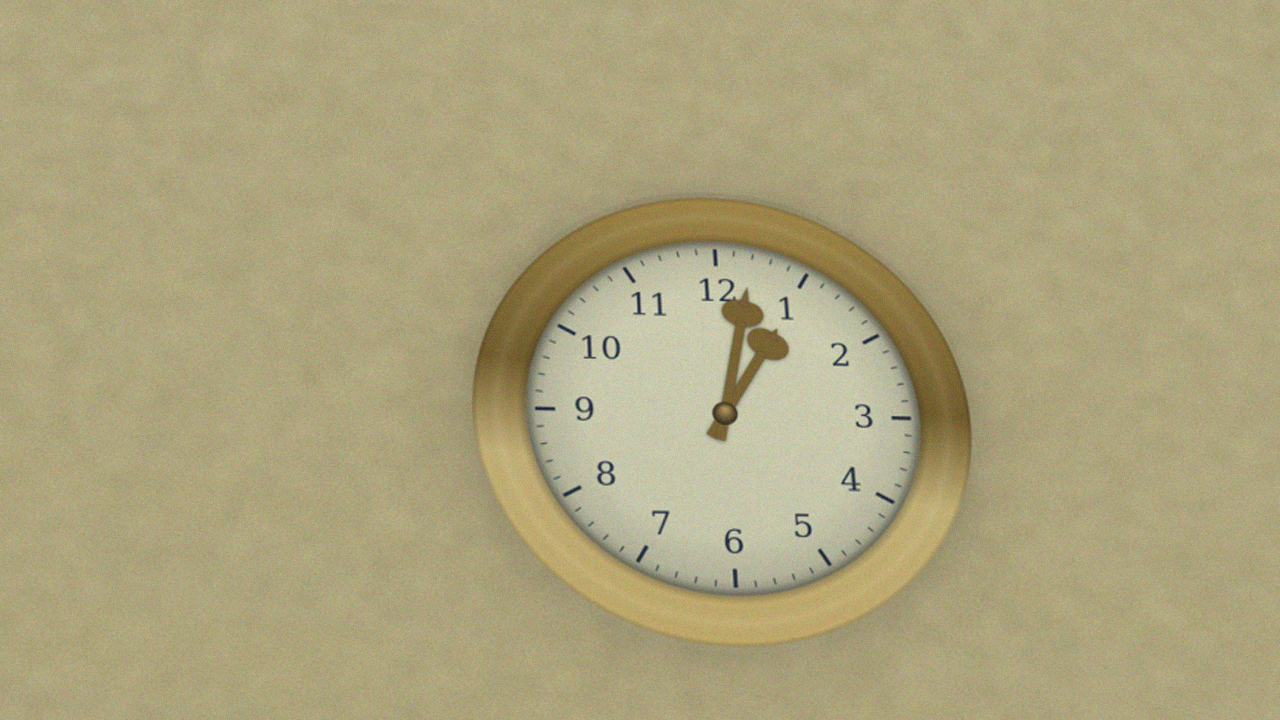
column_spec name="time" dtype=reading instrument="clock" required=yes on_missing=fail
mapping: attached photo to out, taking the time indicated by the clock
1:02
